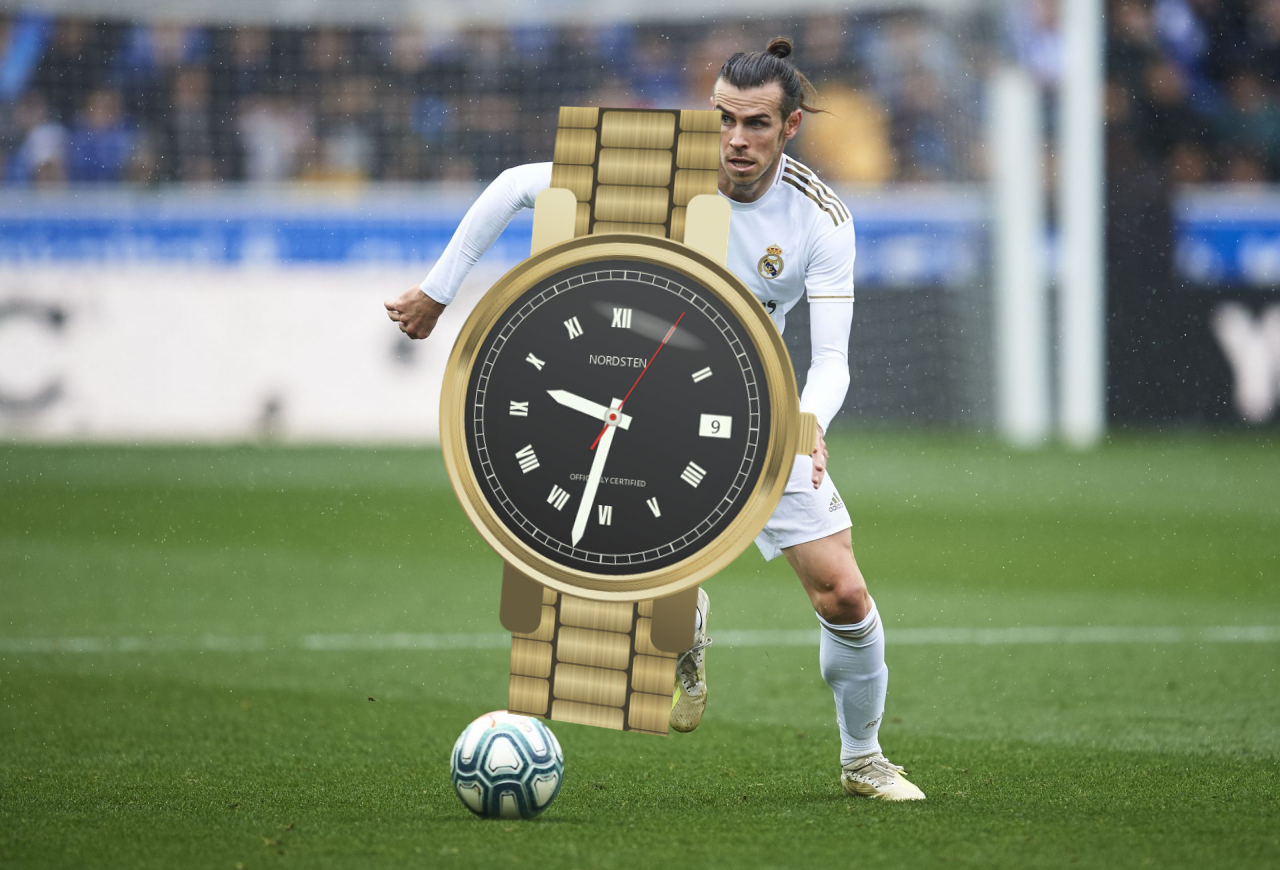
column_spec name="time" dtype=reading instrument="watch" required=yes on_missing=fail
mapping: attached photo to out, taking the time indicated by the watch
9:32:05
